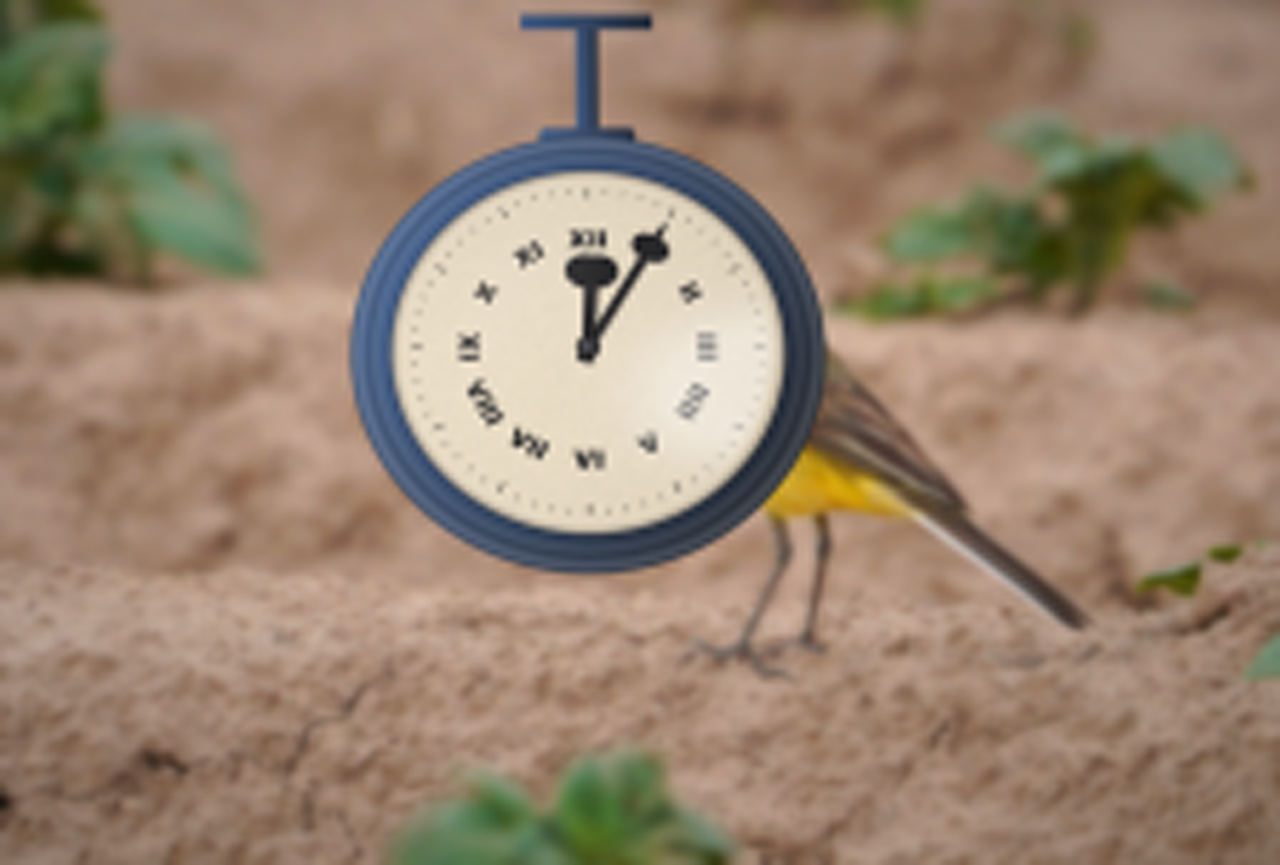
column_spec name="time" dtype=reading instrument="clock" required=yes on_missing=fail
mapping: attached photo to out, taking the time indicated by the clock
12:05
